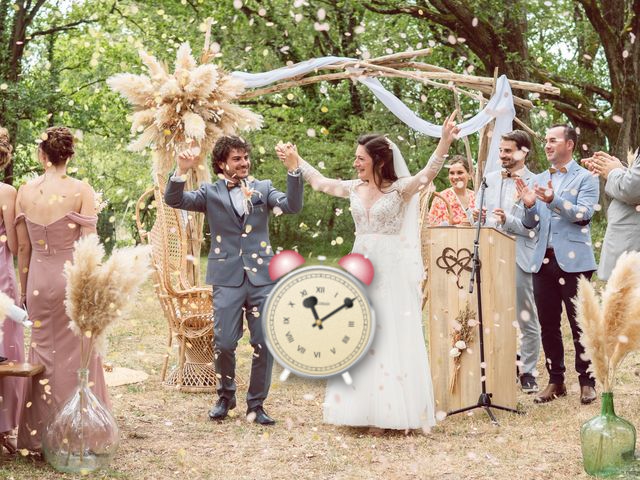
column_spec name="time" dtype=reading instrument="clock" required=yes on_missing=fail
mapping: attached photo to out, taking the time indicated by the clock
11:09
